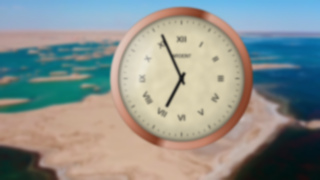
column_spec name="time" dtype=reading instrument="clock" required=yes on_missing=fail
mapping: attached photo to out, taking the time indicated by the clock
6:56
